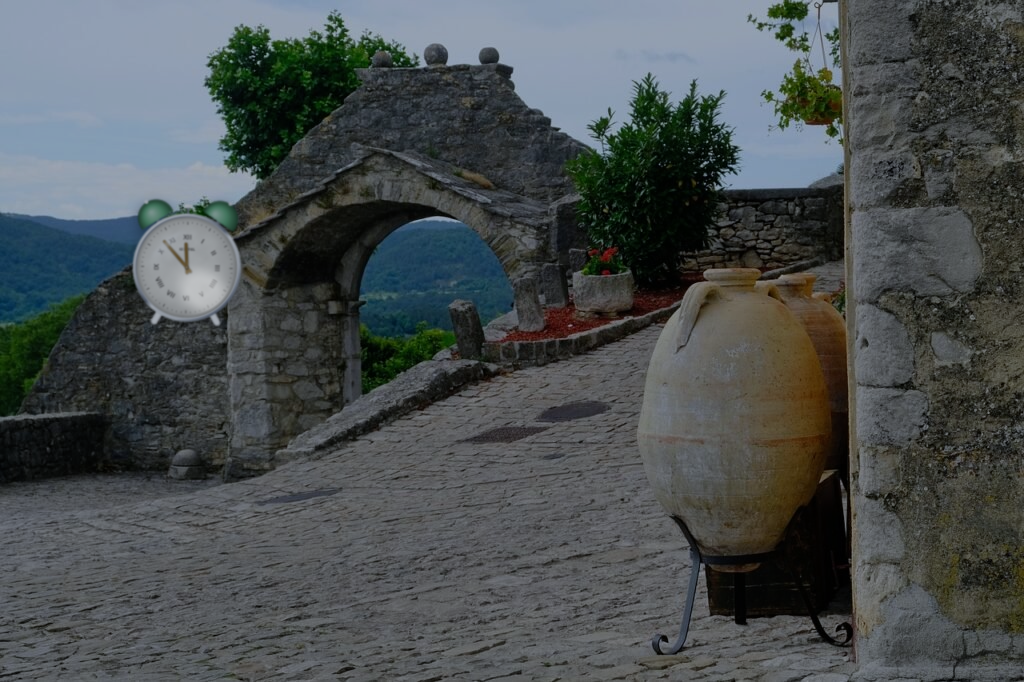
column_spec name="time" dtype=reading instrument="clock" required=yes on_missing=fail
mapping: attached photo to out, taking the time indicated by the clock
11:53
